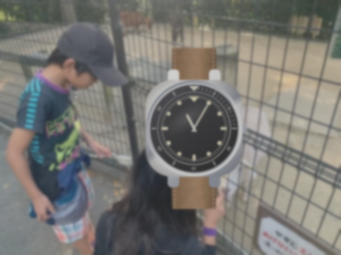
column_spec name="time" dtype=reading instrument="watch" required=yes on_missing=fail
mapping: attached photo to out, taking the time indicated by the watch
11:05
